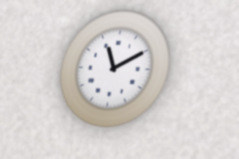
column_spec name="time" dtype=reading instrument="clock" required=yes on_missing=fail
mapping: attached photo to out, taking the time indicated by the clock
11:10
